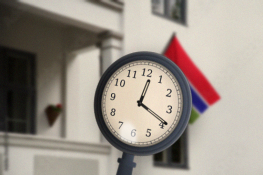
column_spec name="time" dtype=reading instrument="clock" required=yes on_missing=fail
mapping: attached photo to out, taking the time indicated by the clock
12:19
